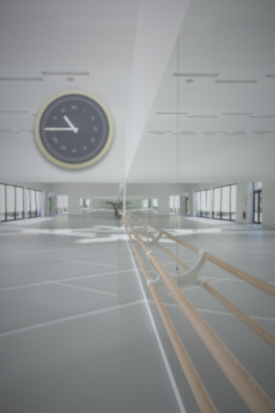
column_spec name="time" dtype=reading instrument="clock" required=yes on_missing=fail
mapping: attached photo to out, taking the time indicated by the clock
10:45
